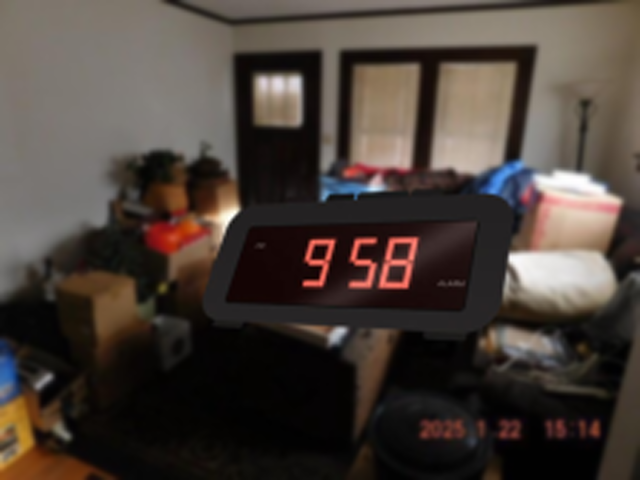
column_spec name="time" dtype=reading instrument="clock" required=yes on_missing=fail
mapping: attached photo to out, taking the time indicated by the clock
9:58
